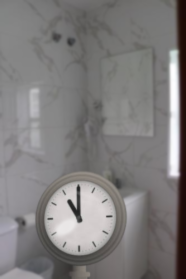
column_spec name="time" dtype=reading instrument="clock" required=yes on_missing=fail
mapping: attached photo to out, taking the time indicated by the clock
11:00
